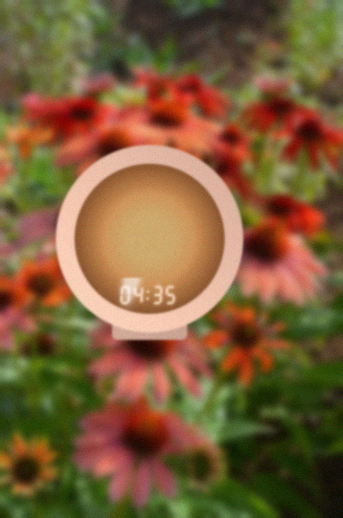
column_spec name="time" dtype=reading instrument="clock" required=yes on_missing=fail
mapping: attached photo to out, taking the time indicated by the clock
4:35
